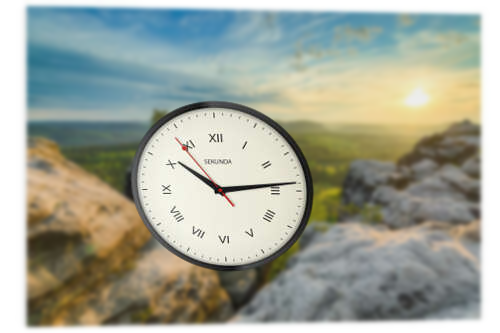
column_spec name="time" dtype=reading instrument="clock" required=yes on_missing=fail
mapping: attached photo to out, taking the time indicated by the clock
10:13:54
